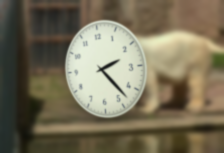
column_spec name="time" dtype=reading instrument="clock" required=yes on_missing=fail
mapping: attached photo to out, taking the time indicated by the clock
2:23
